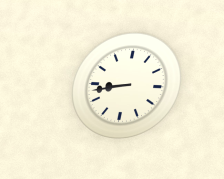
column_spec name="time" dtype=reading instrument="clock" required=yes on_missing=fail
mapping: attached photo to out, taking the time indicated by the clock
8:43
